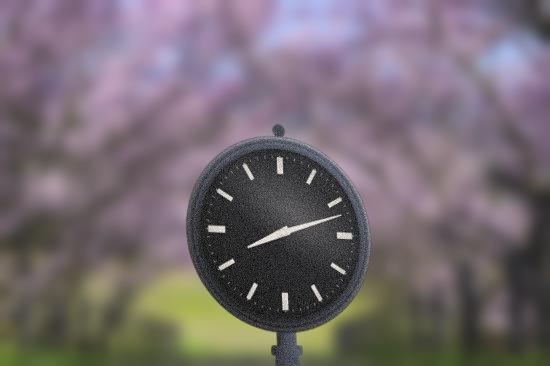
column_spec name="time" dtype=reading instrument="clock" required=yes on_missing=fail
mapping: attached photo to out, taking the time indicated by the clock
8:12
